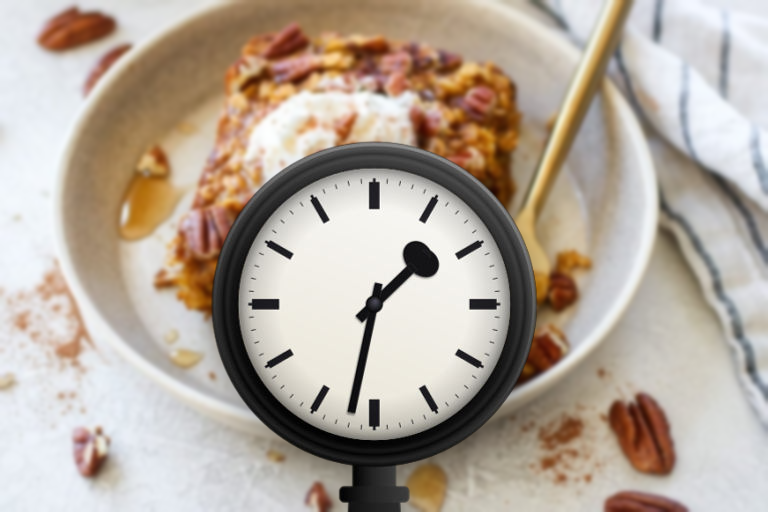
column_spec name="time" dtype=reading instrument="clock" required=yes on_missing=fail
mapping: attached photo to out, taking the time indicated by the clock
1:32
